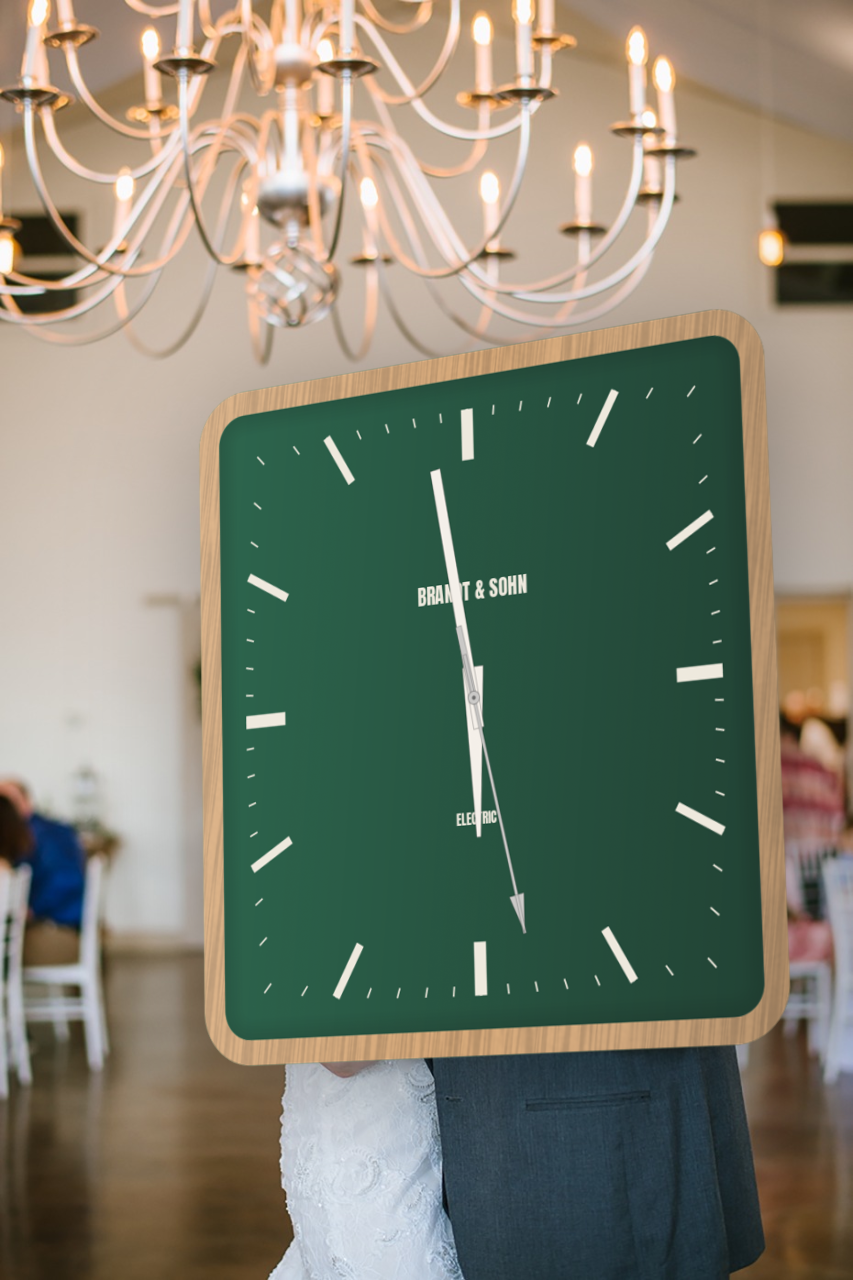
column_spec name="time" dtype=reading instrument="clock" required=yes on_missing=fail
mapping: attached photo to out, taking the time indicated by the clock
5:58:28
